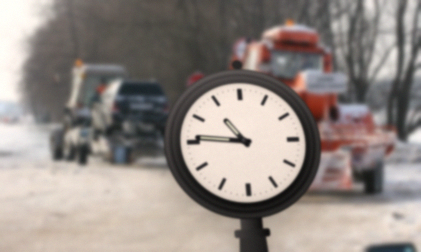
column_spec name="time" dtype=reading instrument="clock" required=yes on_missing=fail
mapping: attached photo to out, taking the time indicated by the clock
10:46
